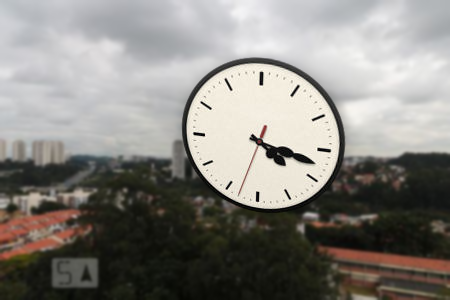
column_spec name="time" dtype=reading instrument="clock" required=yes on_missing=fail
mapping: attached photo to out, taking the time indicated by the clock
4:17:33
